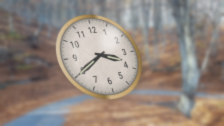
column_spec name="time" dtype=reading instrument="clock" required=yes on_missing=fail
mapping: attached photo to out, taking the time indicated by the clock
3:40
